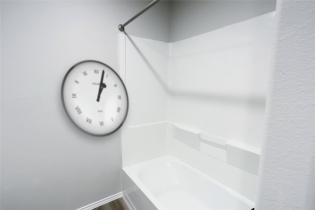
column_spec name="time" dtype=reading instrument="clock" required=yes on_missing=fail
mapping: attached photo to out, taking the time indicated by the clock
1:03
